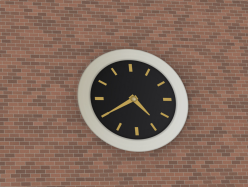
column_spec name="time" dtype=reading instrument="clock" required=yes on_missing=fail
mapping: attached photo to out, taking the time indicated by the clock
4:40
